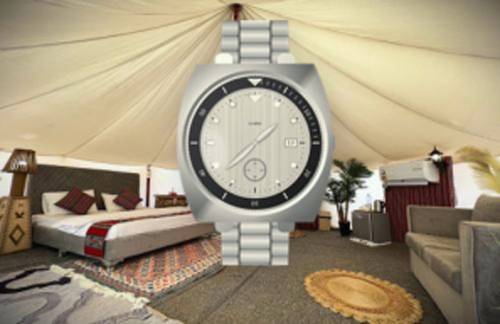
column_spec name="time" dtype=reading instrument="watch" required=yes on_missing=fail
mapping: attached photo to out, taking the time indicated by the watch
1:38
